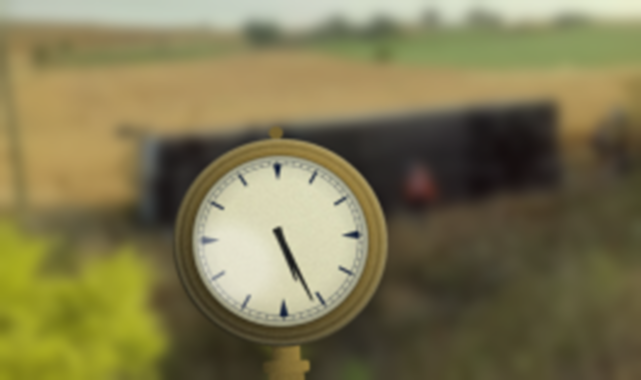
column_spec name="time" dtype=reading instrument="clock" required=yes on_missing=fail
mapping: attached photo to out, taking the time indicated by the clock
5:26
